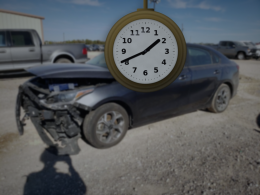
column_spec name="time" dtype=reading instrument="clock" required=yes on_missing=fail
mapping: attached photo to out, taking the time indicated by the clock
1:41
